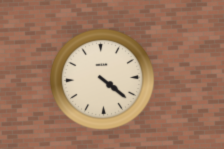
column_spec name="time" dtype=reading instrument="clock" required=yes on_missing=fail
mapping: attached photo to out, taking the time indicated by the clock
4:22
